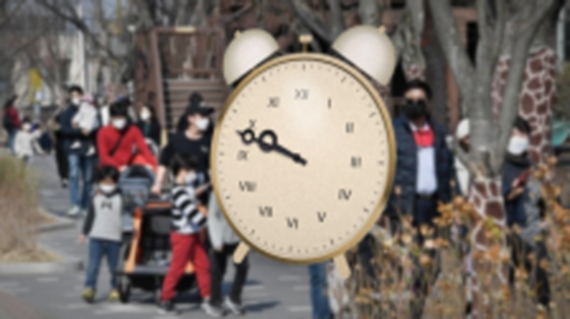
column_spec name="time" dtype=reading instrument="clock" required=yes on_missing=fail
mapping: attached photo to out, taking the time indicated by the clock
9:48
